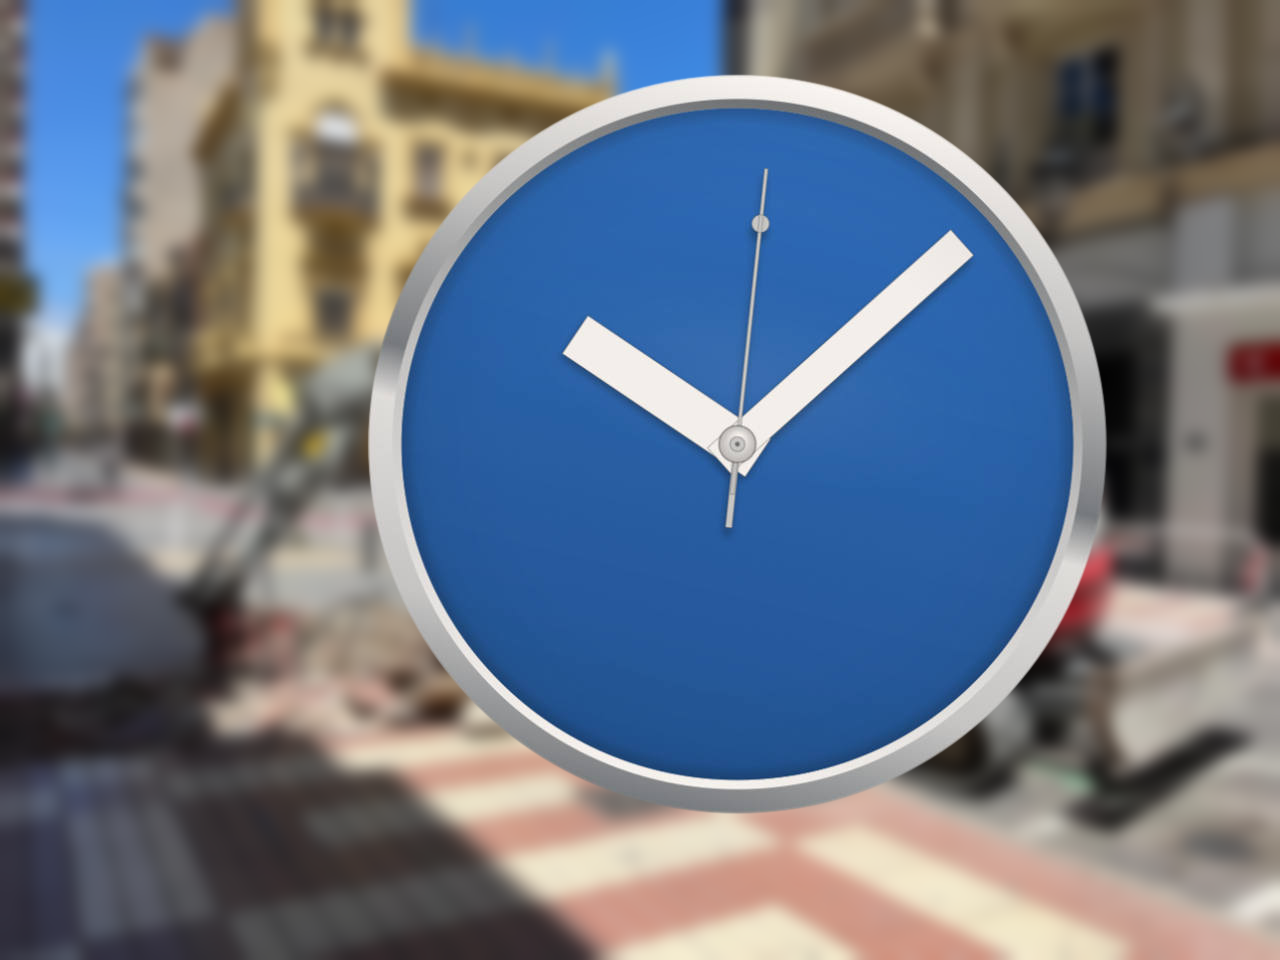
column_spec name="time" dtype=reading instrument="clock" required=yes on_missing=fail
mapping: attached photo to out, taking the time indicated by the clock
10:08:01
